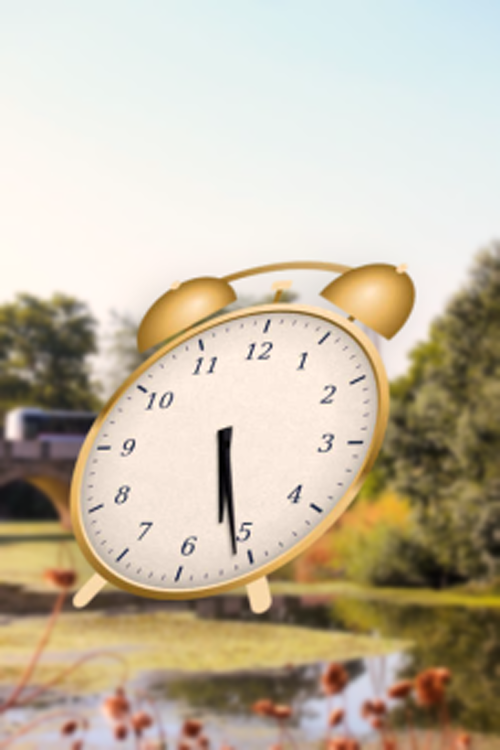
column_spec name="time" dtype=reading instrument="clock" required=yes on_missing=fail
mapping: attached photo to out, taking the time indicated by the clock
5:26
